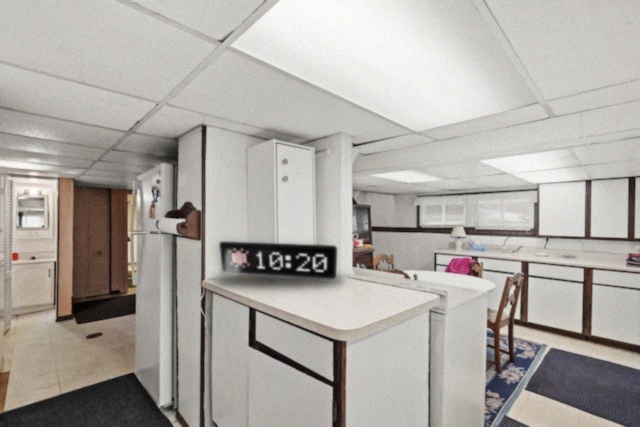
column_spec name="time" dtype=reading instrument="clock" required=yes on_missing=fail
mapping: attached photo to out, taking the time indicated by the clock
10:20
